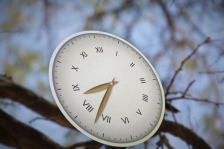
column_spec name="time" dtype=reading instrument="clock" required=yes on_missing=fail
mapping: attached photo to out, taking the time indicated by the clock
8:37
